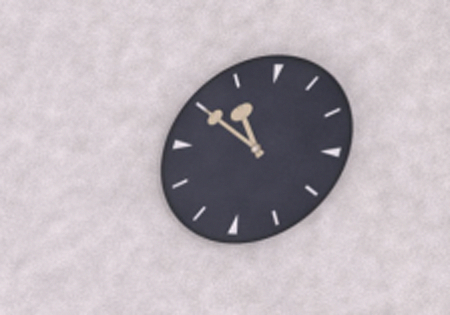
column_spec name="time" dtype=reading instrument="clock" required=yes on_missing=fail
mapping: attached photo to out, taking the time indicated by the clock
10:50
